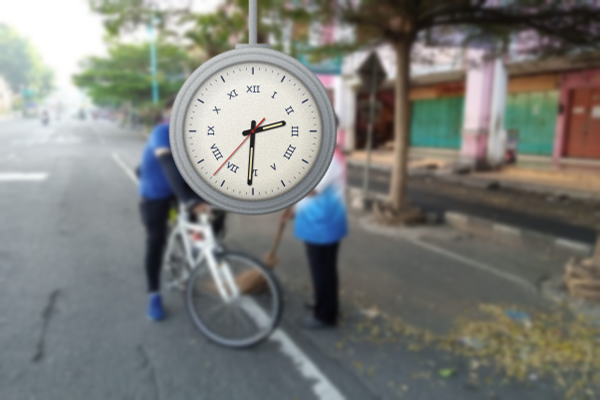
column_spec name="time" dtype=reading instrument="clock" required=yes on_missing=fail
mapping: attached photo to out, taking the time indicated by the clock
2:30:37
